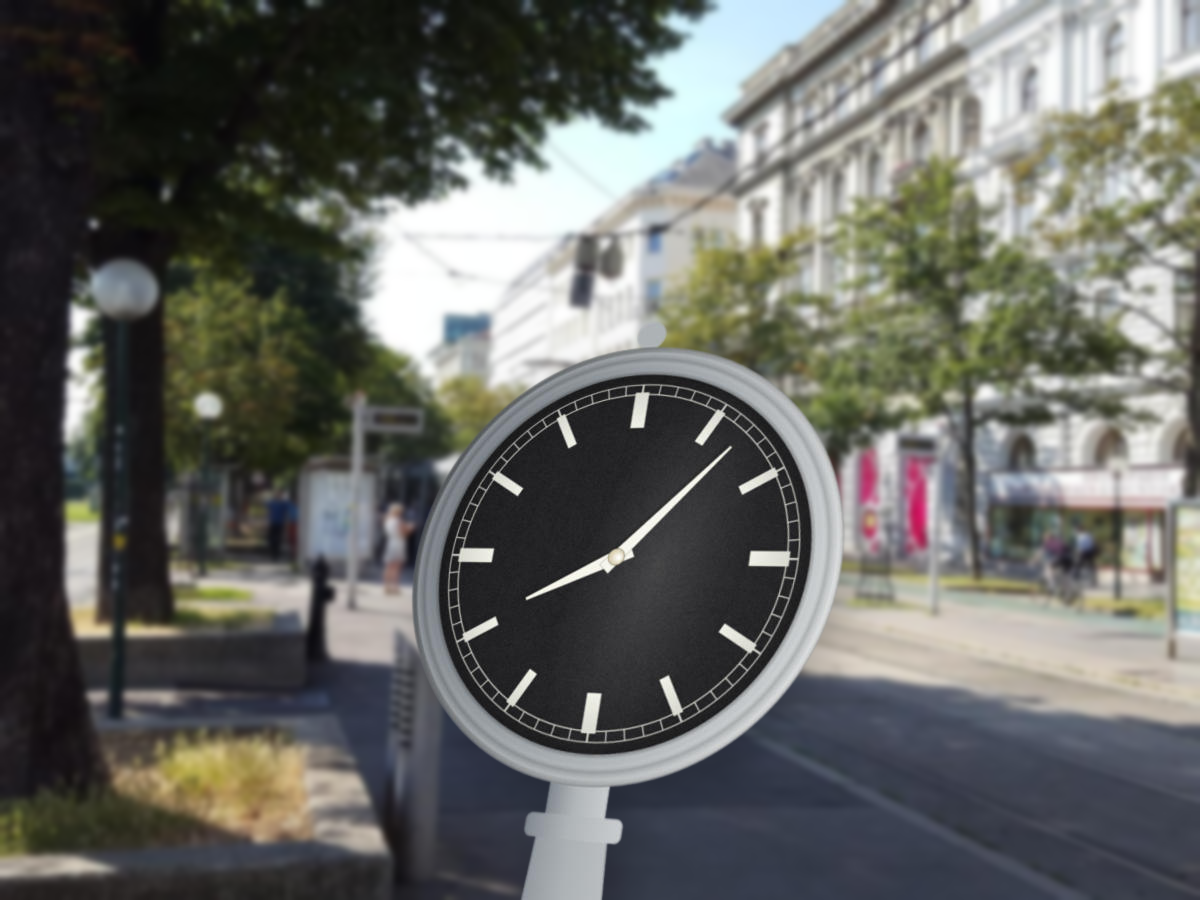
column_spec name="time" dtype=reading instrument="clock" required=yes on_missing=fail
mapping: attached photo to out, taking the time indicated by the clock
8:07
